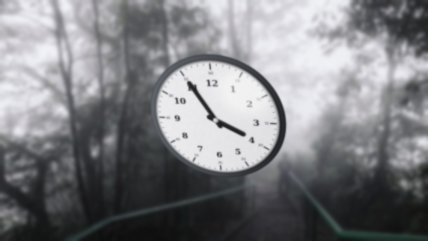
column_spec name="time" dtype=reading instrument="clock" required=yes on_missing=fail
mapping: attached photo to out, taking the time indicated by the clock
3:55
